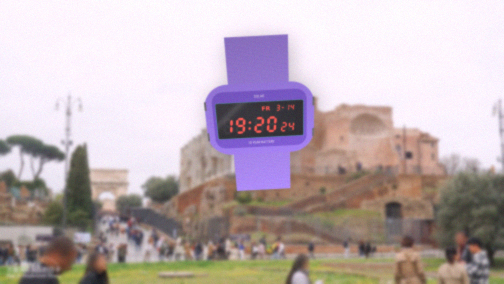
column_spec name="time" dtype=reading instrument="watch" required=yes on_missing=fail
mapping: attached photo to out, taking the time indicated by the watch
19:20:24
